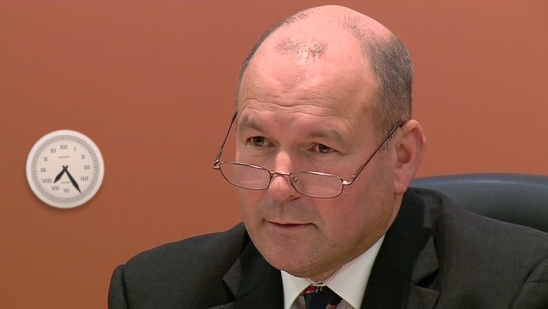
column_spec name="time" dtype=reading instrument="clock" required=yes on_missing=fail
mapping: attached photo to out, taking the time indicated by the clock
7:25
